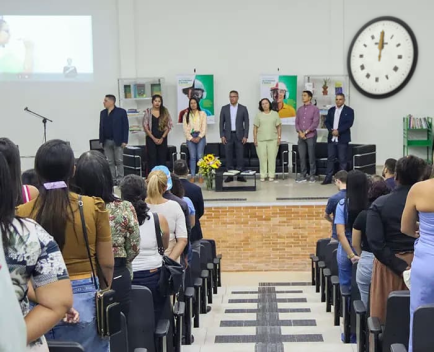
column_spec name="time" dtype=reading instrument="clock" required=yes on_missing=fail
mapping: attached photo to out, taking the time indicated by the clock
12:00
